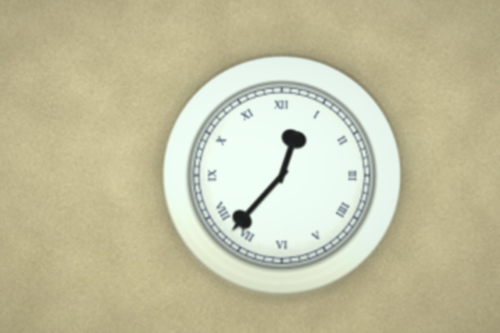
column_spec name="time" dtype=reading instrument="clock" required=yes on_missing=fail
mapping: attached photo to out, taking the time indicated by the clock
12:37
